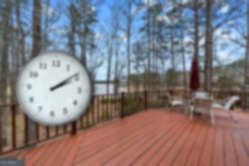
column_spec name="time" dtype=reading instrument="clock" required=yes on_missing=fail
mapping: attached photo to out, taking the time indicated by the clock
2:09
